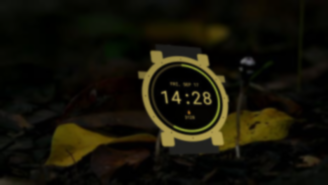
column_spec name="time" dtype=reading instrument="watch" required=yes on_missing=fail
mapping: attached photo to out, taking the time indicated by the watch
14:28
